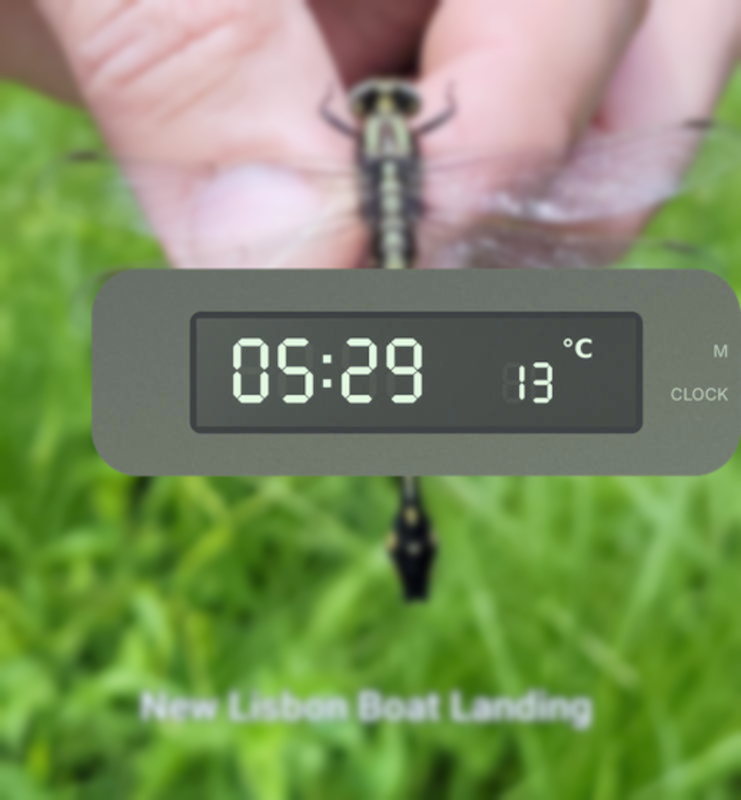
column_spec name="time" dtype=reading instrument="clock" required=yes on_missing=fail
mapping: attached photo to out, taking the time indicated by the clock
5:29
